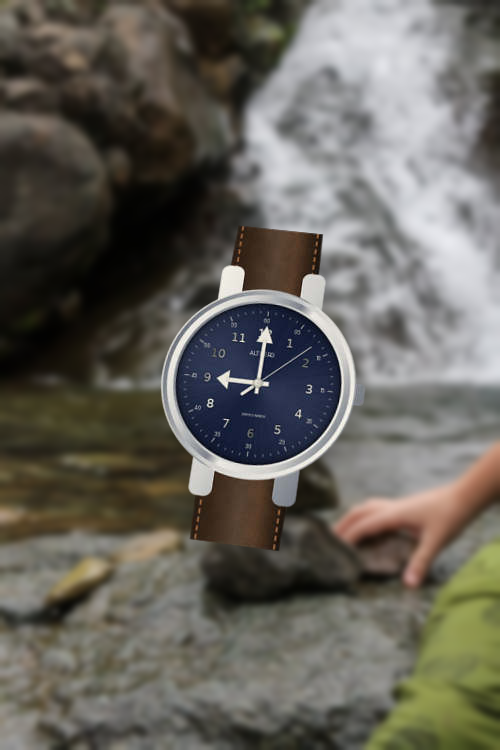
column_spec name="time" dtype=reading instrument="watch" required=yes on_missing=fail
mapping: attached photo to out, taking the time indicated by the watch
9:00:08
